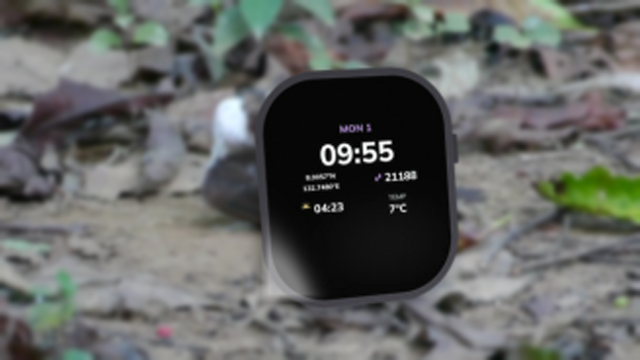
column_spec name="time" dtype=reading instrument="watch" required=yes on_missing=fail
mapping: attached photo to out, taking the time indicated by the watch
9:55
